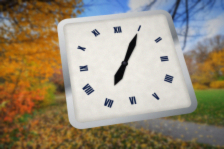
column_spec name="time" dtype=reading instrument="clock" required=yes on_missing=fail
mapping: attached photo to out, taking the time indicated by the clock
7:05
